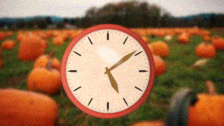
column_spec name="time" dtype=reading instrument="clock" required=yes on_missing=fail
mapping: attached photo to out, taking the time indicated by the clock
5:09
